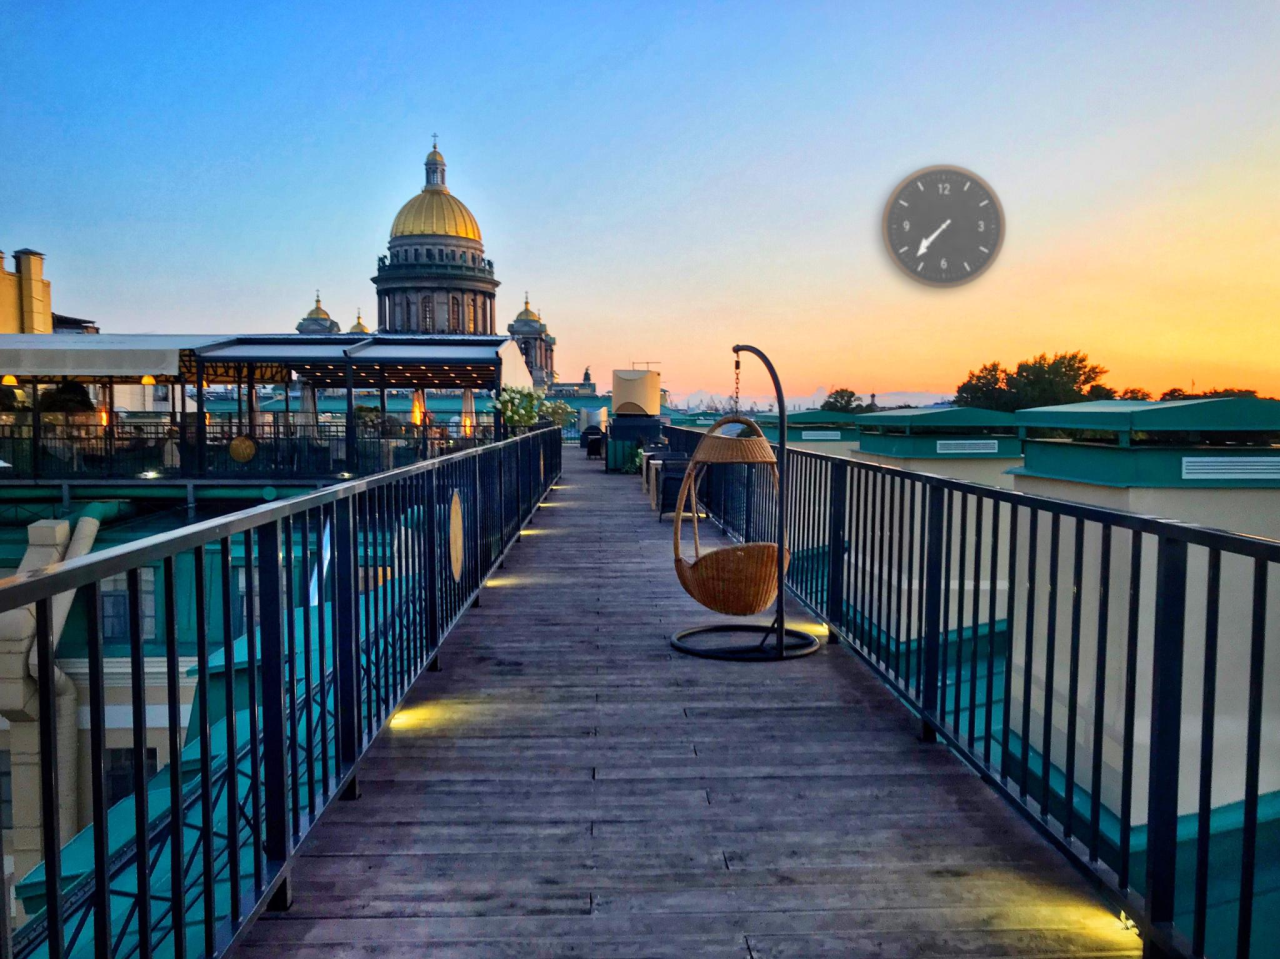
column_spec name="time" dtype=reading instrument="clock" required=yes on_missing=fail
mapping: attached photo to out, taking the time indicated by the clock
7:37
